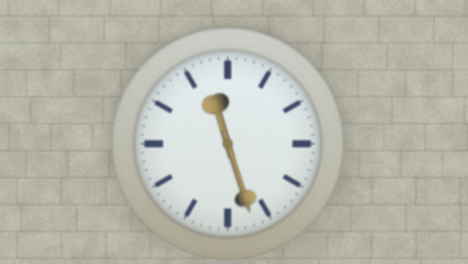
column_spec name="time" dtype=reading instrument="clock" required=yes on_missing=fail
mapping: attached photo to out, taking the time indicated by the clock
11:27
